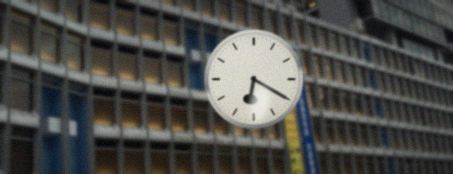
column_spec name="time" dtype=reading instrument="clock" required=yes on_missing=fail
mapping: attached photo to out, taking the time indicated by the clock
6:20
